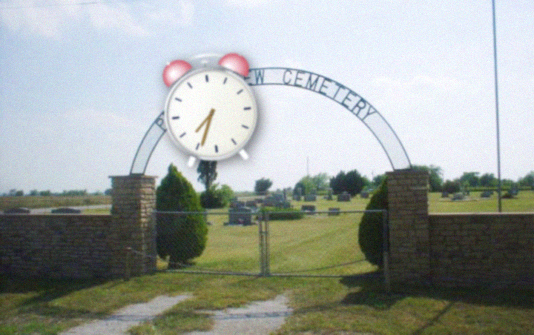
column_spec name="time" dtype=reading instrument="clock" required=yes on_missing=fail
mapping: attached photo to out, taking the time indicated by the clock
7:34
